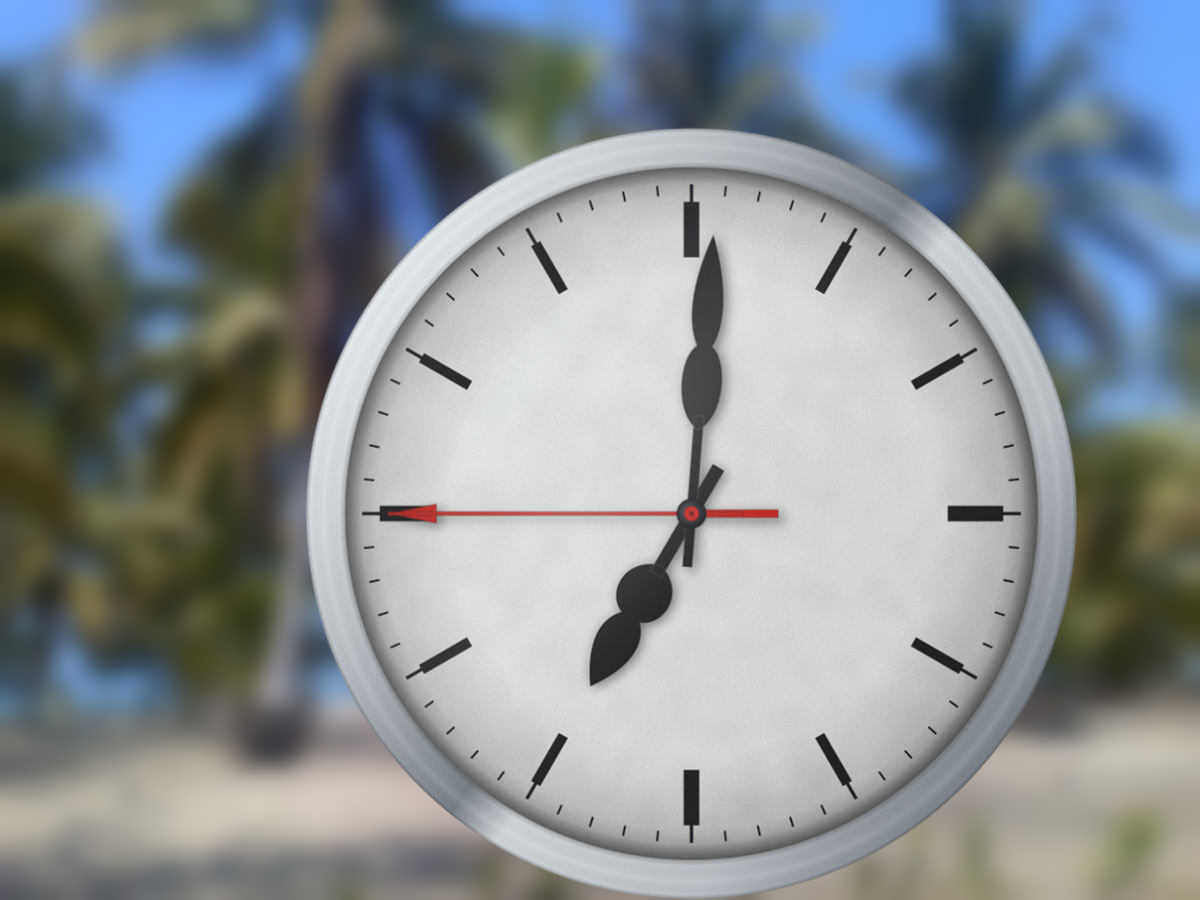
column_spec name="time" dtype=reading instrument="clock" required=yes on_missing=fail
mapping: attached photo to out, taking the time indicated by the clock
7:00:45
